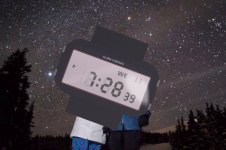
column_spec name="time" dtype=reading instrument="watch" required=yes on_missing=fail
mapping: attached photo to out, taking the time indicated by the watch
7:28:39
